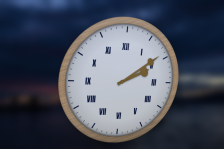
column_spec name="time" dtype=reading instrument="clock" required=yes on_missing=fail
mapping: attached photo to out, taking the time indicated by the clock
2:09
